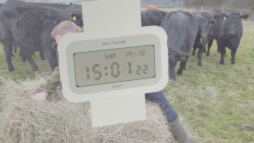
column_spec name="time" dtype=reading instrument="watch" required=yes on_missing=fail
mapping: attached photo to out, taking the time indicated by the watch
15:01:22
